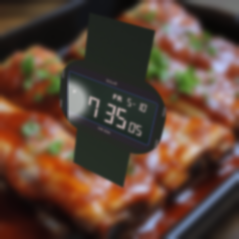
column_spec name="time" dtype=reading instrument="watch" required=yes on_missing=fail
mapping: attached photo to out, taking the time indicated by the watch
7:35
